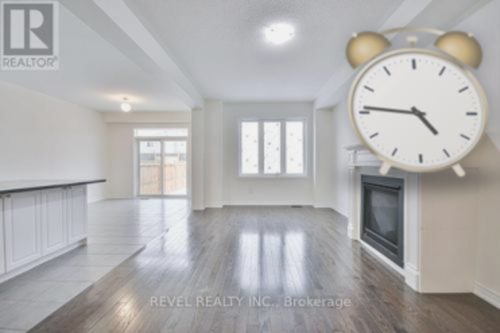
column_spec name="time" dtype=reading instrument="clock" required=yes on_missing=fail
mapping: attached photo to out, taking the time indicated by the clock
4:46
